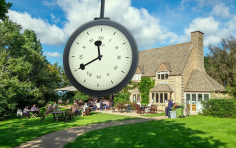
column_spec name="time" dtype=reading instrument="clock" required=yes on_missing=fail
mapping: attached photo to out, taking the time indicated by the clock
11:40
